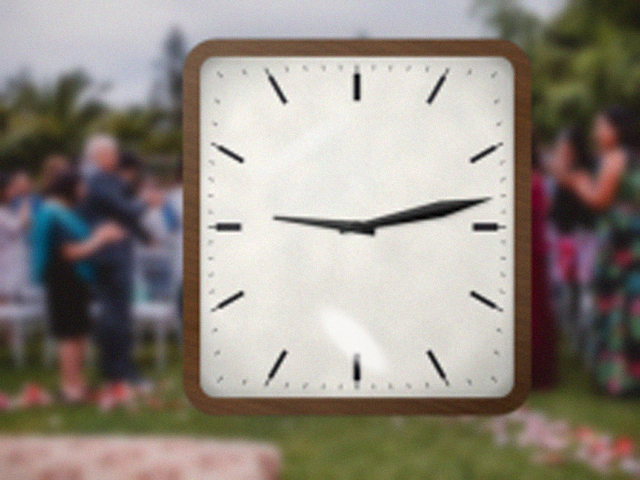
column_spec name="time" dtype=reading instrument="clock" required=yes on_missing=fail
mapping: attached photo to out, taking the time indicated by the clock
9:13
